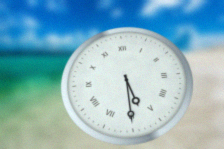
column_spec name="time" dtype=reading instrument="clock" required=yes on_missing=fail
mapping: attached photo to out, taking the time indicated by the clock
5:30
